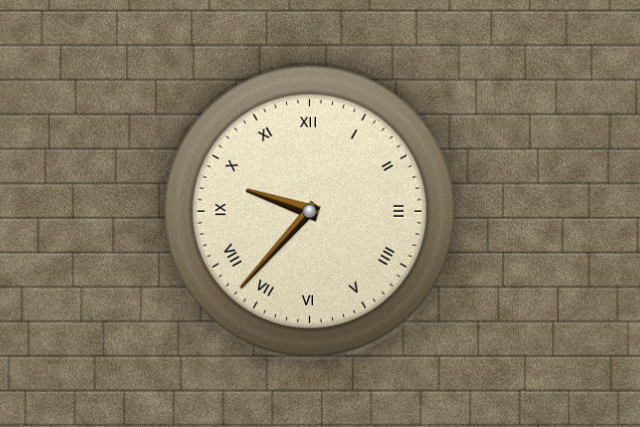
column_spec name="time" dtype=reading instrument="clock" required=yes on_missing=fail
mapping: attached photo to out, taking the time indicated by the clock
9:37
